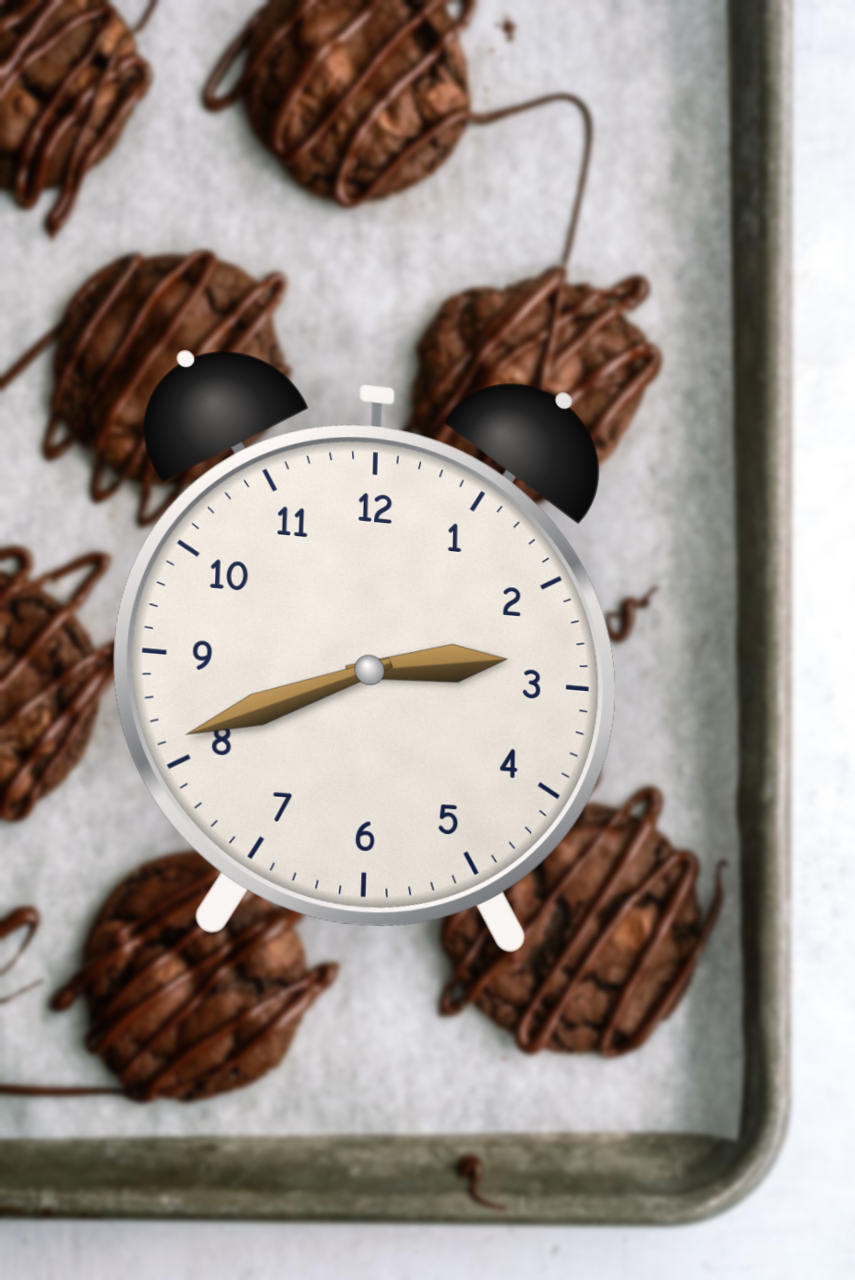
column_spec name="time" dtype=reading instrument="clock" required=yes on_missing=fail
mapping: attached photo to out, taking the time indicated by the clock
2:41
